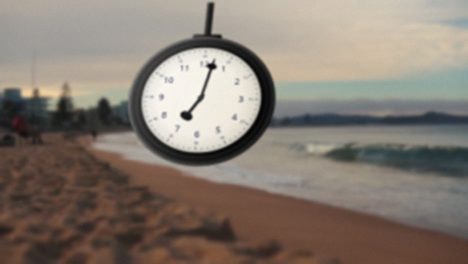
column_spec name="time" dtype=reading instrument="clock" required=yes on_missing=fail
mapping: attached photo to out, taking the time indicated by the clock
7:02
